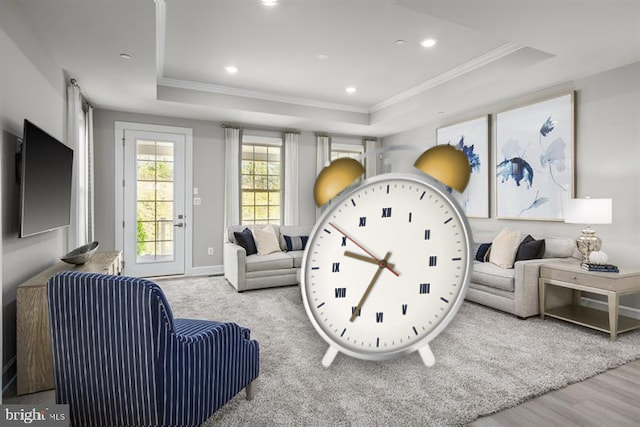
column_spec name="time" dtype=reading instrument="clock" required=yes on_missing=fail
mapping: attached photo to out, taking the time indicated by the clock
9:34:51
